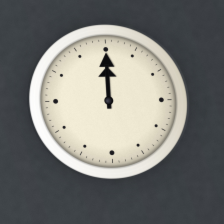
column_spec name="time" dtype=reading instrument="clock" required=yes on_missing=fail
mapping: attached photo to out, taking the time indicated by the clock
12:00
